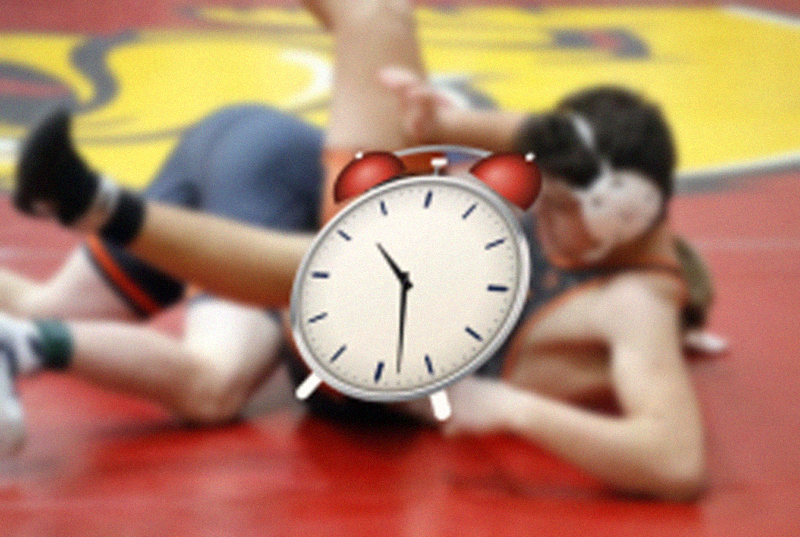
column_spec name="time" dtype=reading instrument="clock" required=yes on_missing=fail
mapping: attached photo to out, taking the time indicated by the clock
10:28
